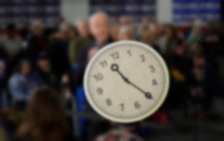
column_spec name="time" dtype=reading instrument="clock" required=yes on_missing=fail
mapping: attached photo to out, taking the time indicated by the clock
11:25
